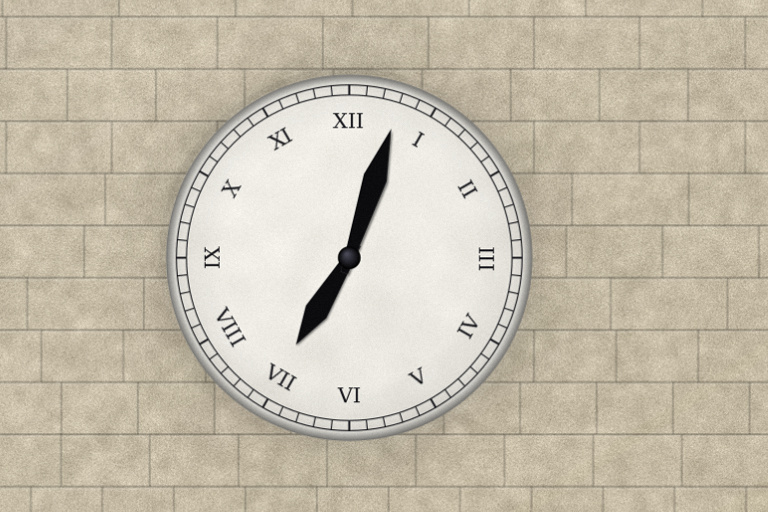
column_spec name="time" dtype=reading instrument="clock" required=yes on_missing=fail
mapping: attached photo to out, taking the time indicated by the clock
7:03
